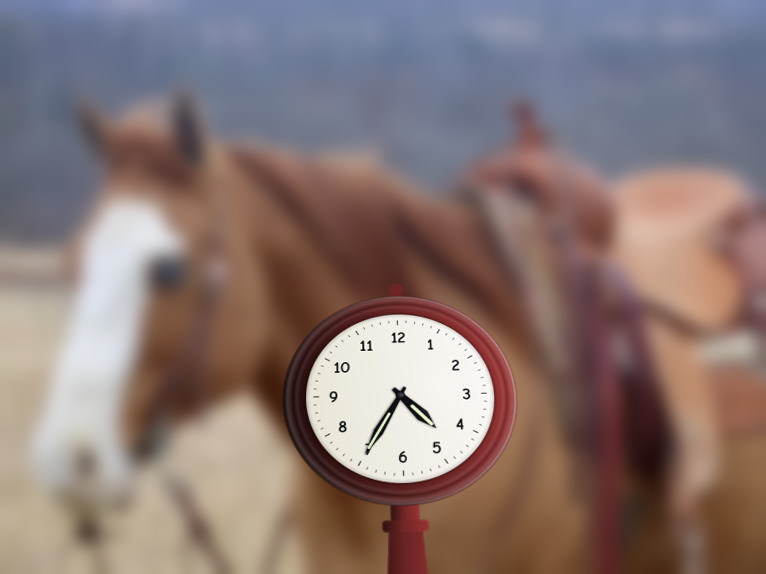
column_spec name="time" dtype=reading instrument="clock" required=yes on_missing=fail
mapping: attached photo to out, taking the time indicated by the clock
4:35
